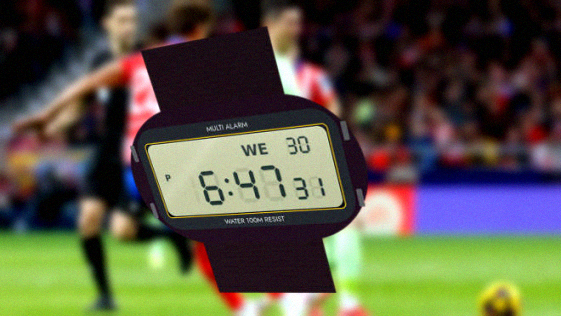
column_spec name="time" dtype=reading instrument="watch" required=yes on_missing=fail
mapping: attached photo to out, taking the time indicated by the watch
6:47:31
